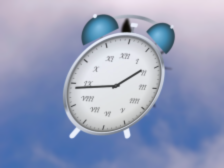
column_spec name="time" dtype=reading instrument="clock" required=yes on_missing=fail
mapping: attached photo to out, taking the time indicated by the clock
1:44
